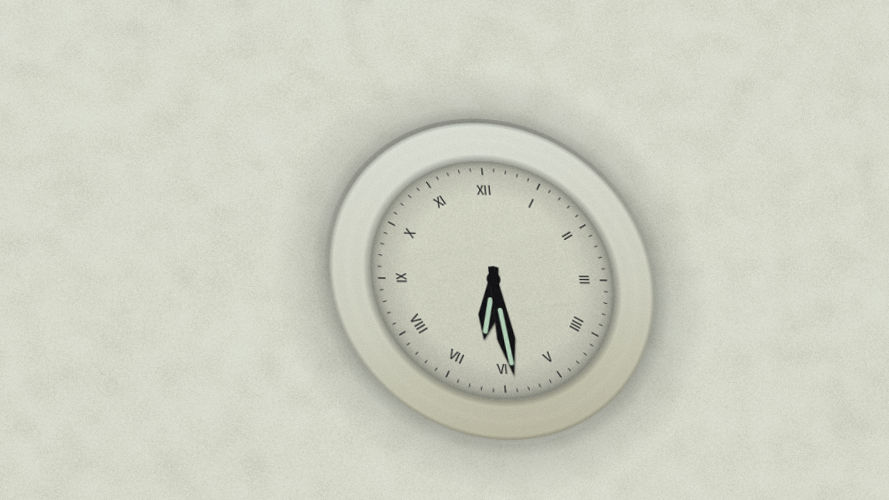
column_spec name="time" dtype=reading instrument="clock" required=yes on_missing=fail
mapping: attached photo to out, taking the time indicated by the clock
6:29
